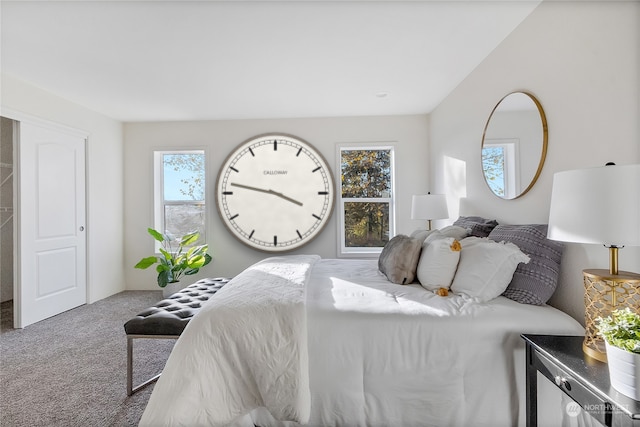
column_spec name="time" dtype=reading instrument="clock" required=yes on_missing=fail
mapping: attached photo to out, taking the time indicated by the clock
3:47
